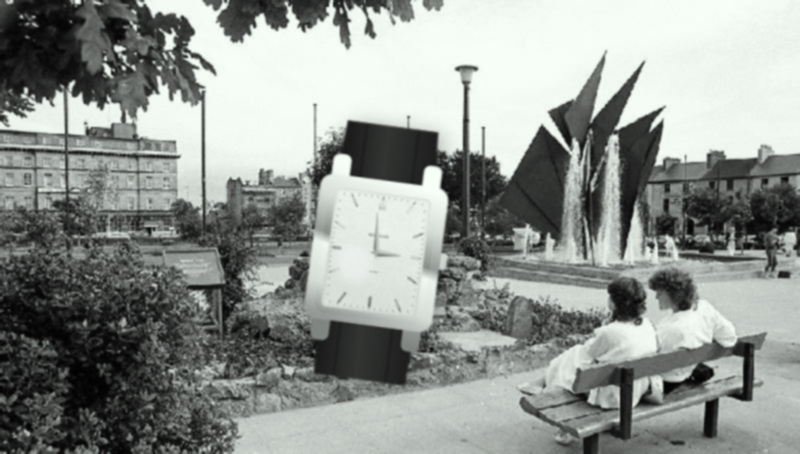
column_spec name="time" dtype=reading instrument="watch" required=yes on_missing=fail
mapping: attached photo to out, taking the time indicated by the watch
2:59
